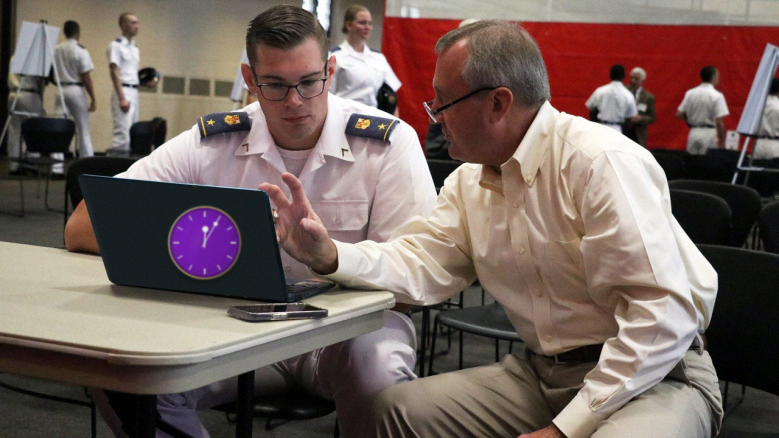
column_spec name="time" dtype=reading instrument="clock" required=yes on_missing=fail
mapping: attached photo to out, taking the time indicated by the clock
12:05
